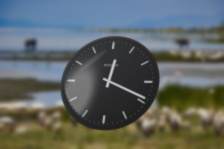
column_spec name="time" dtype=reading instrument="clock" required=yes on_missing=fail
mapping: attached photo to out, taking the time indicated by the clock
12:19
